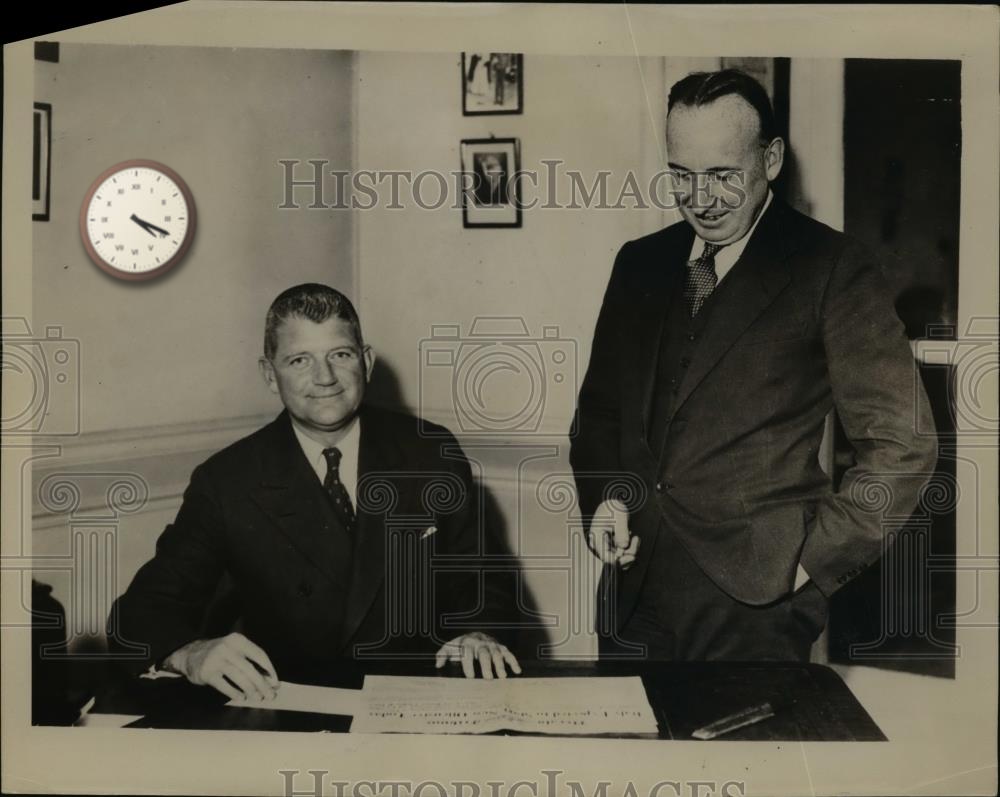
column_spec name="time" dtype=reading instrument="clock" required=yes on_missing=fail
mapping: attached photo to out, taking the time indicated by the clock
4:19
